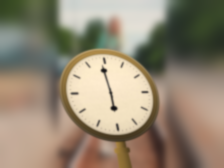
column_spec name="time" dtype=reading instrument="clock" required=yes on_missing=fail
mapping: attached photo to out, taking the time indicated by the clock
5:59
